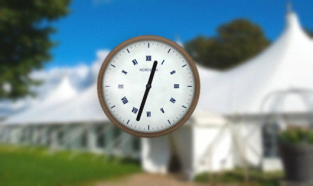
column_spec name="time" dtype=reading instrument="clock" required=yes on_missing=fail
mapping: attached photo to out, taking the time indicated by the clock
12:33
